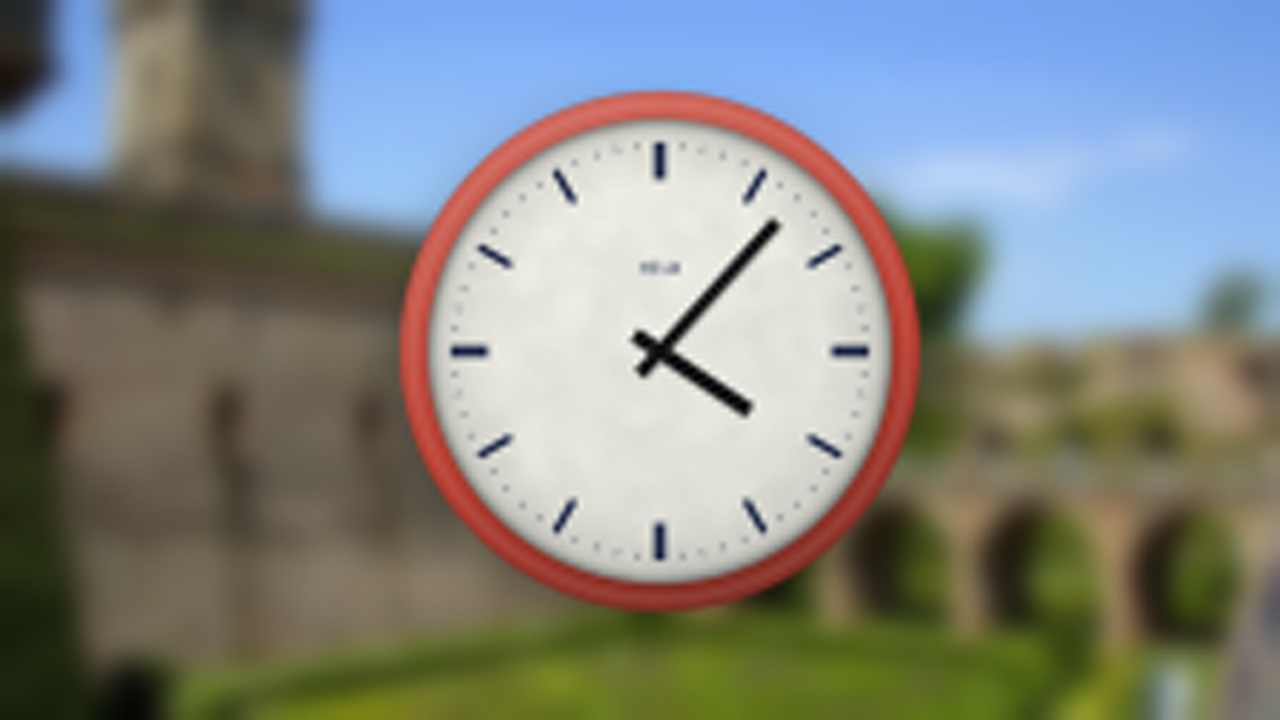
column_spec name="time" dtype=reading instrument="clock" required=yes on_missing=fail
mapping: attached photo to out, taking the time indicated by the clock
4:07
